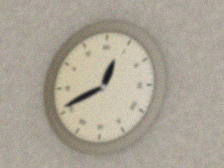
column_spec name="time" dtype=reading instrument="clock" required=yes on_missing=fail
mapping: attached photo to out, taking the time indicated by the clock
12:41
